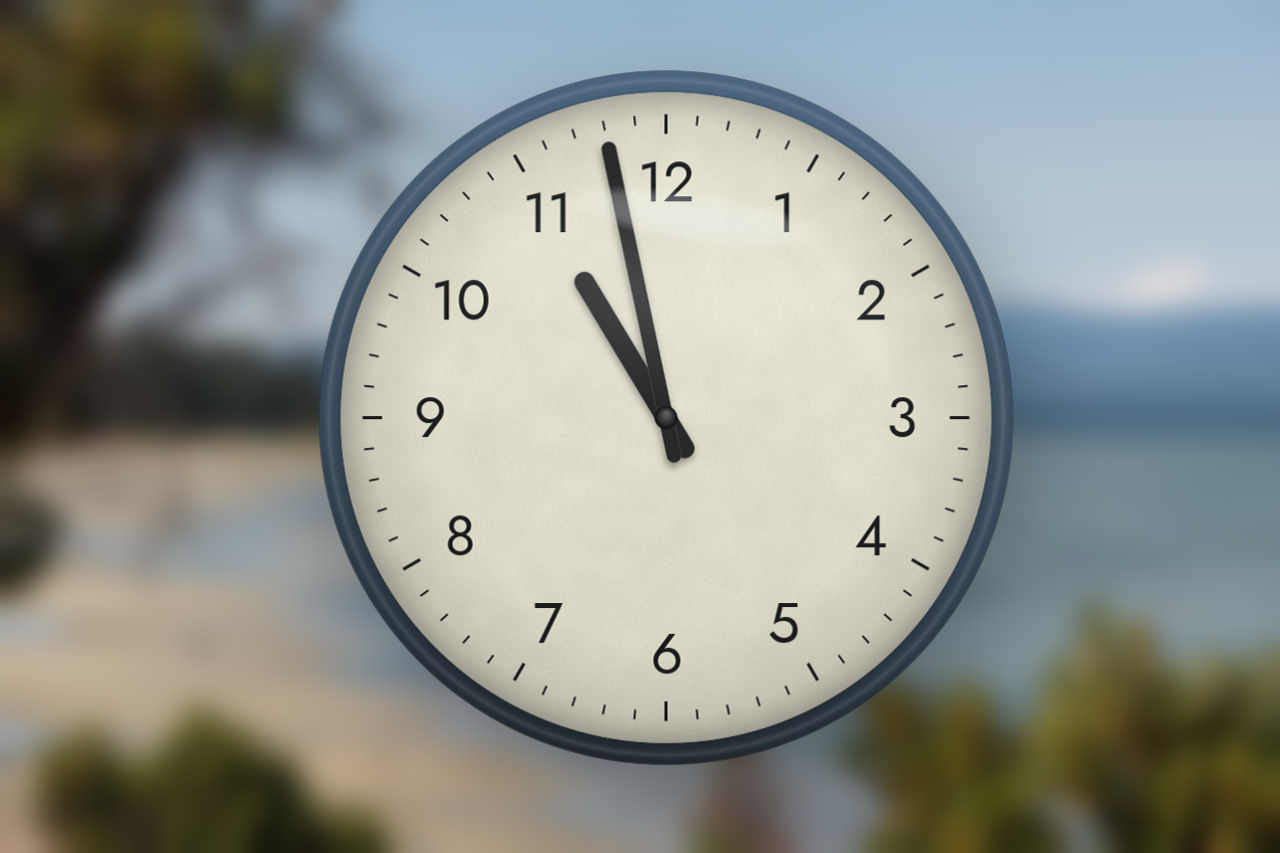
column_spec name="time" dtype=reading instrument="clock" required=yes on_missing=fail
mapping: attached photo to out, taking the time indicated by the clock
10:58
